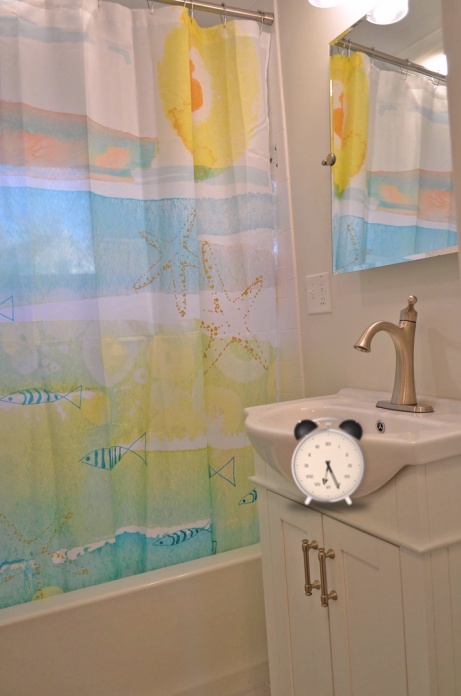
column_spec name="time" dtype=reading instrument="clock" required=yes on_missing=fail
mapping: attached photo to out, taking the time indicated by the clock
6:26
